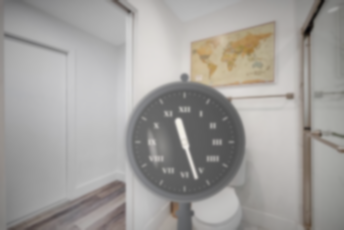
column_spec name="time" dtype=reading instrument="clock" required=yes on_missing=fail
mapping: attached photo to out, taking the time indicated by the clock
11:27
